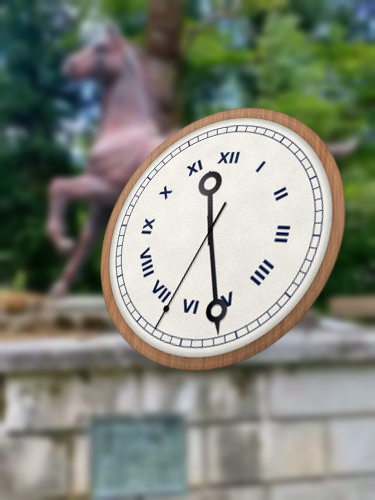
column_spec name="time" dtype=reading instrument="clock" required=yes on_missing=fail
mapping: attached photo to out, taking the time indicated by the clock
11:26:33
